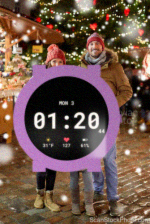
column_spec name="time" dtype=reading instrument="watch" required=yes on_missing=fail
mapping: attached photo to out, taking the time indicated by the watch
1:20
